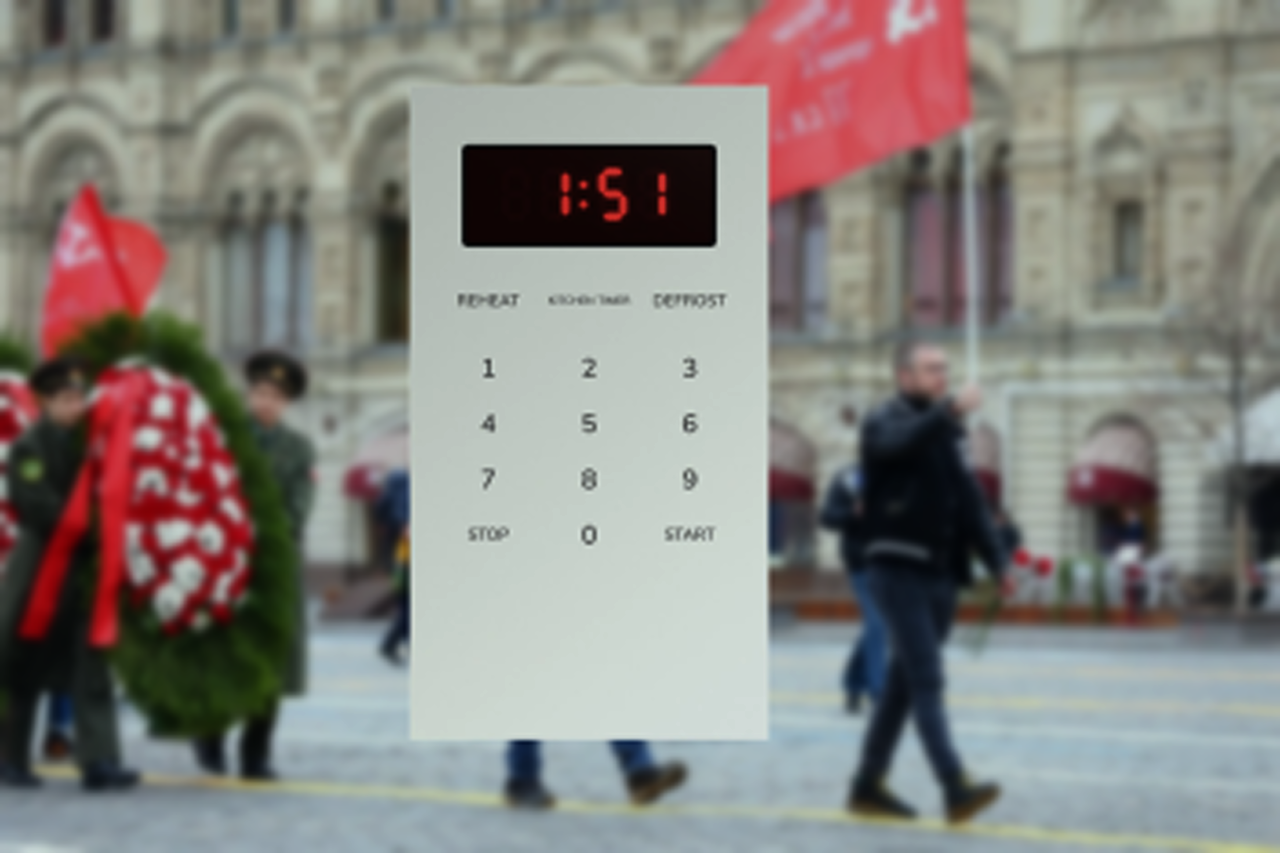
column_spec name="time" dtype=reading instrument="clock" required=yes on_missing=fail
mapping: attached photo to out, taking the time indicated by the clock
1:51
